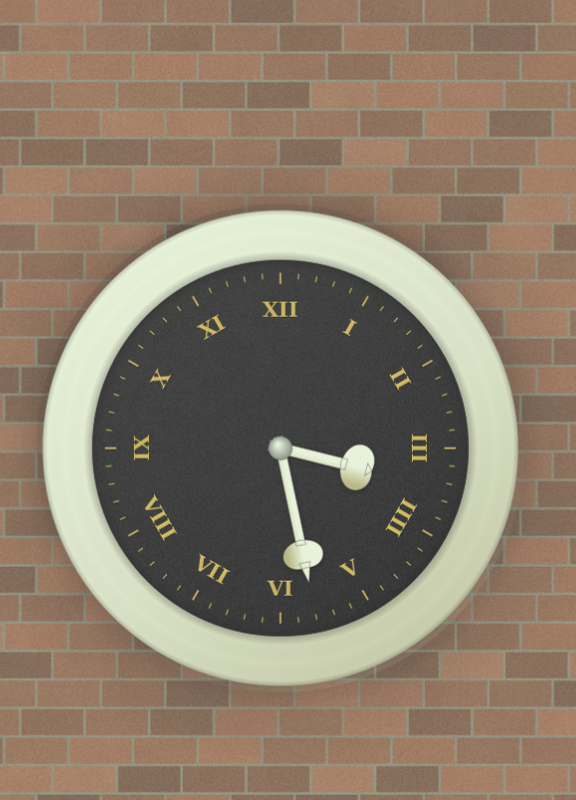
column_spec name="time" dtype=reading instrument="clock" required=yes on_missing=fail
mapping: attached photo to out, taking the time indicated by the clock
3:28
